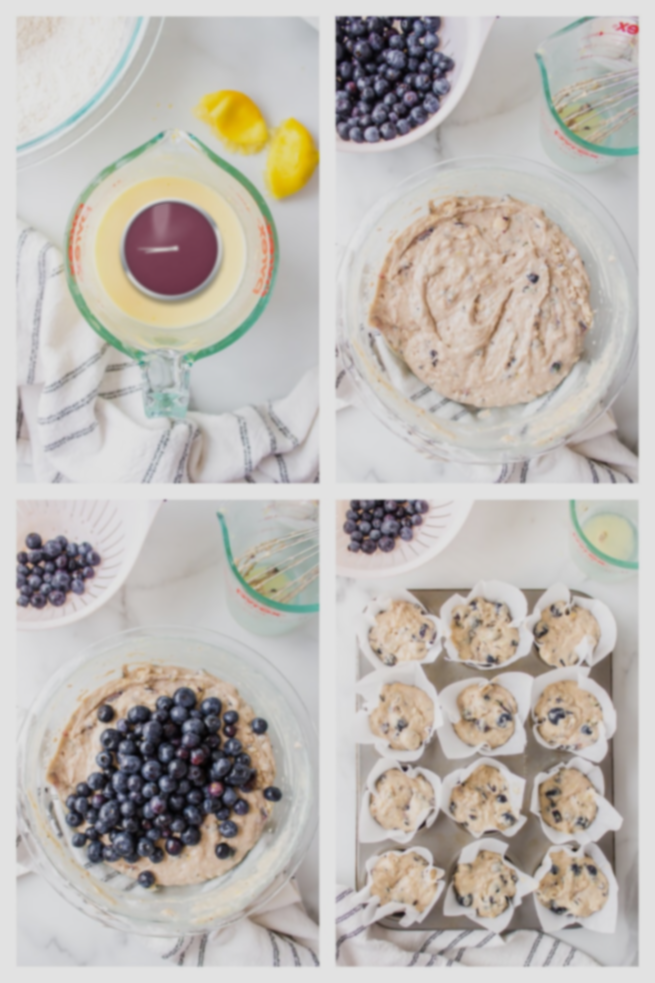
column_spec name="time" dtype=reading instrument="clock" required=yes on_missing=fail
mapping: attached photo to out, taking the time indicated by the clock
8:45
